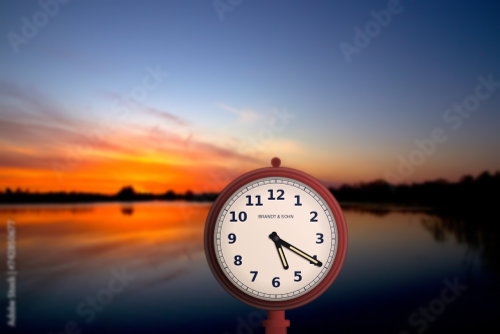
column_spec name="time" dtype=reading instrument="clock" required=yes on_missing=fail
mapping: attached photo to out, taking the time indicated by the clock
5:20
